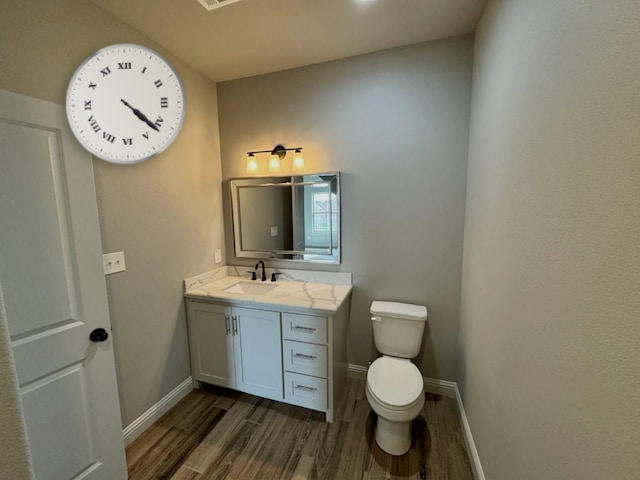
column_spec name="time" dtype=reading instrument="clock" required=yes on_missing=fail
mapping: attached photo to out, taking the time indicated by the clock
4:22
